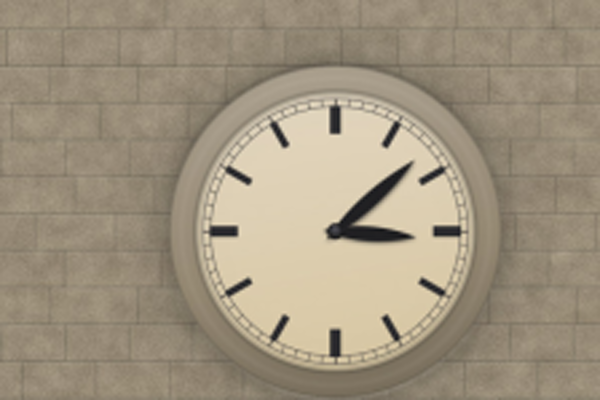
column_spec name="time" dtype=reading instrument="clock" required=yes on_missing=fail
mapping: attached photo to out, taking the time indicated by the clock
3:08
